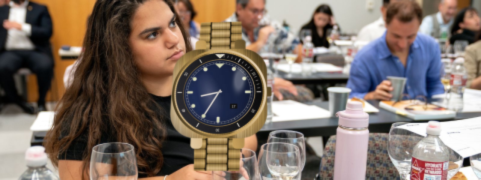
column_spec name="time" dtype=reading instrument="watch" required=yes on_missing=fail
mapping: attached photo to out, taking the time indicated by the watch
8:35
